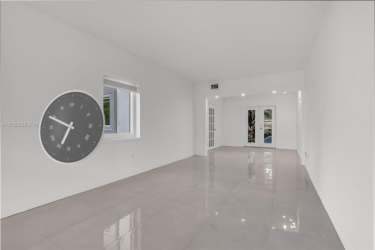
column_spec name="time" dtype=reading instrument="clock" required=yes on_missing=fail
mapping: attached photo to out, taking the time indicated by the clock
6:49
